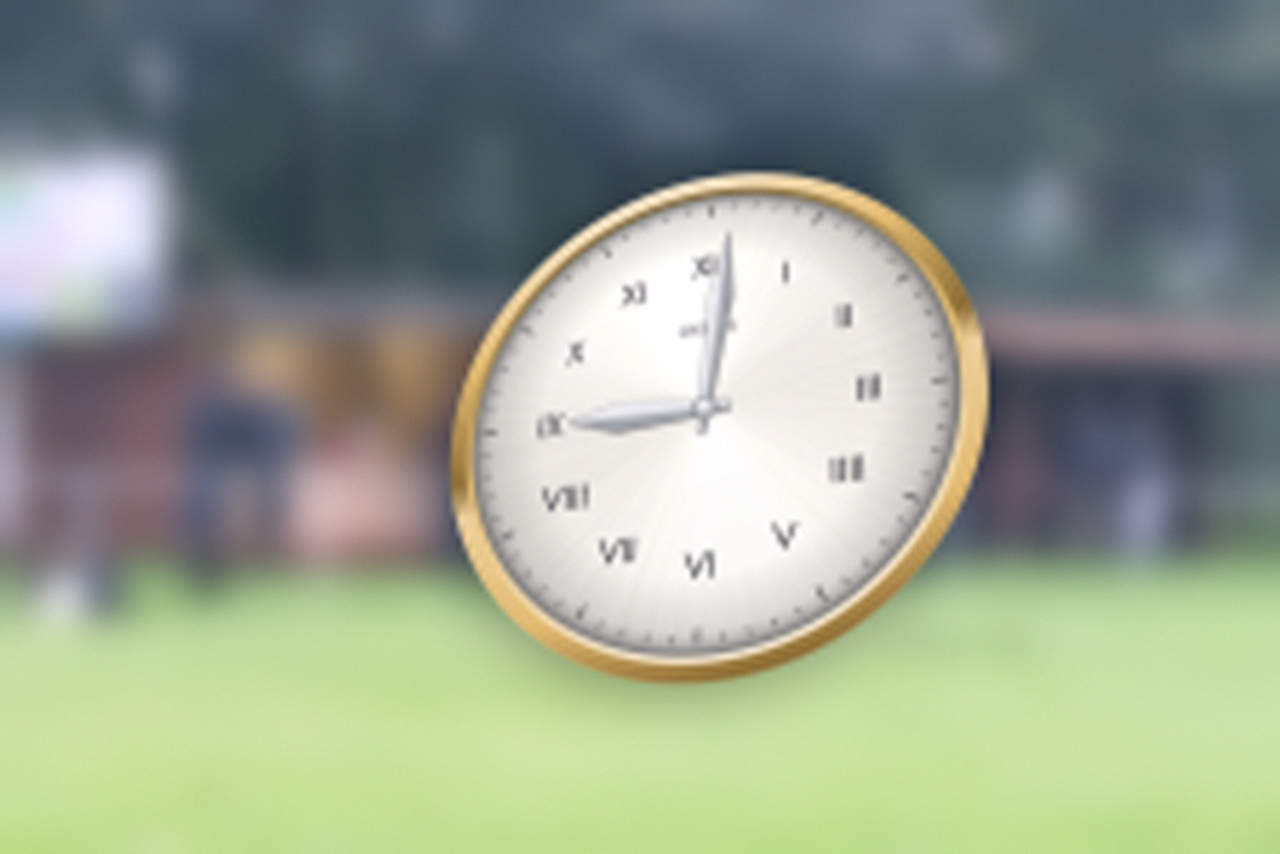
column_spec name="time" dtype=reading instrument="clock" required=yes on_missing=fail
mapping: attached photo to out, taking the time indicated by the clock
9:01
